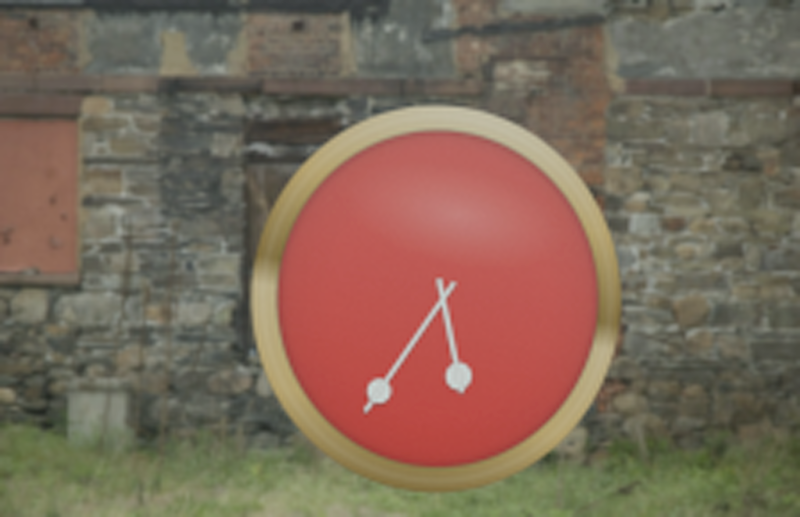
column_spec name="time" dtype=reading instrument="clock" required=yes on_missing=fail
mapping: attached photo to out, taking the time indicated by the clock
5:36
